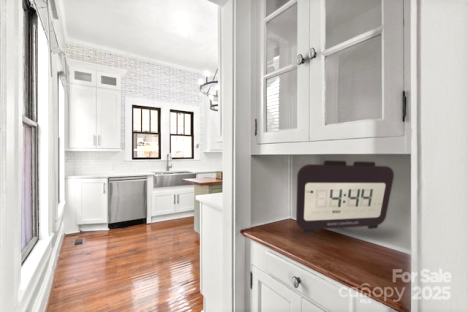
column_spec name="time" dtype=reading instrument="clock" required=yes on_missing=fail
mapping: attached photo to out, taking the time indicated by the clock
4:44
